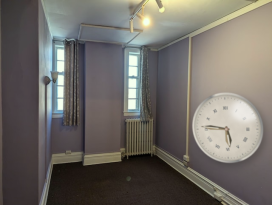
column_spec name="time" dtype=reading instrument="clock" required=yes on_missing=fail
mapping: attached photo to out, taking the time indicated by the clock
5:46
